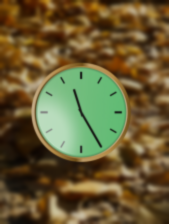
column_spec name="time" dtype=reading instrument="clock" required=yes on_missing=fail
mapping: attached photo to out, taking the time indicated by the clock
11:25
